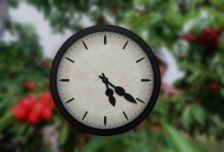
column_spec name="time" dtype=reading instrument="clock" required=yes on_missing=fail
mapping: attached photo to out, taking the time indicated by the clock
5:21
